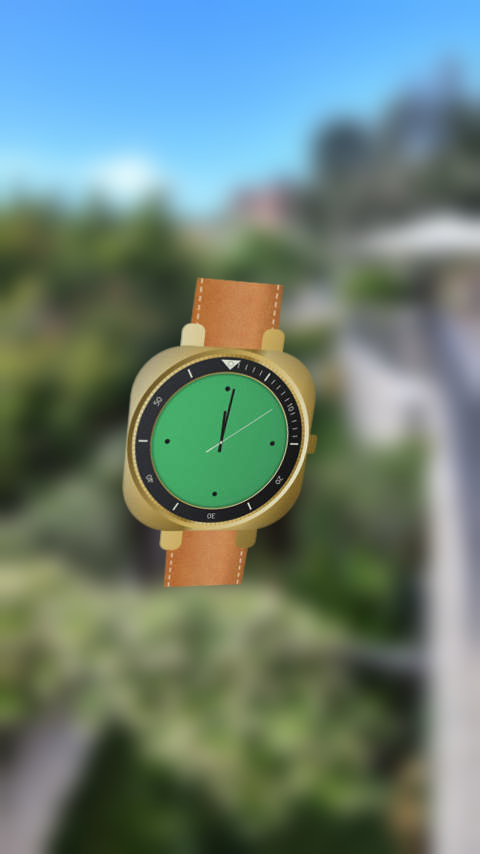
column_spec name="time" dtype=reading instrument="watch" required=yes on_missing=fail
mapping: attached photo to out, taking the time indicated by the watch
12:01:09
